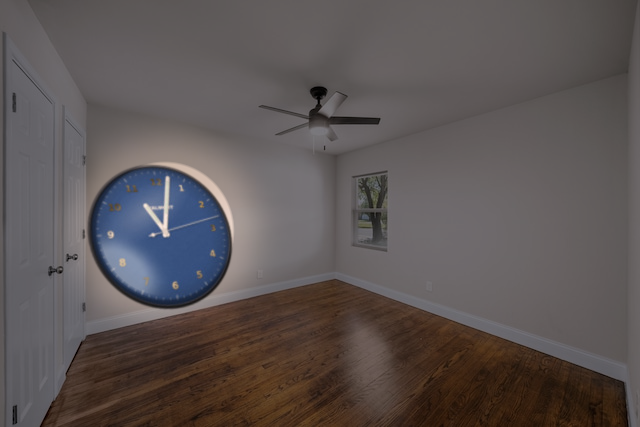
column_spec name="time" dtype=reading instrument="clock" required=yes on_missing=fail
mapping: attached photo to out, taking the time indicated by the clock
11:02:13
